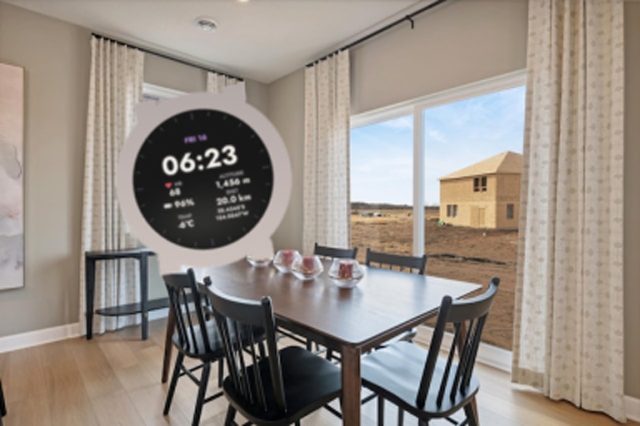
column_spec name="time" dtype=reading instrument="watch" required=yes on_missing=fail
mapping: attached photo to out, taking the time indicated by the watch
6:23
